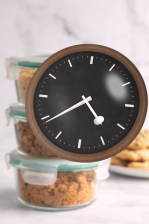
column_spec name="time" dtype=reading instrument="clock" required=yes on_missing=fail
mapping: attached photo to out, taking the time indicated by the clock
4:39
